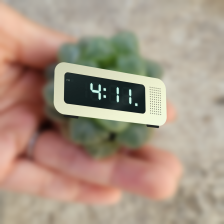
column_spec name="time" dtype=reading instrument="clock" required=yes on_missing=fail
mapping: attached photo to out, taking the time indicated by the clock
4:11
